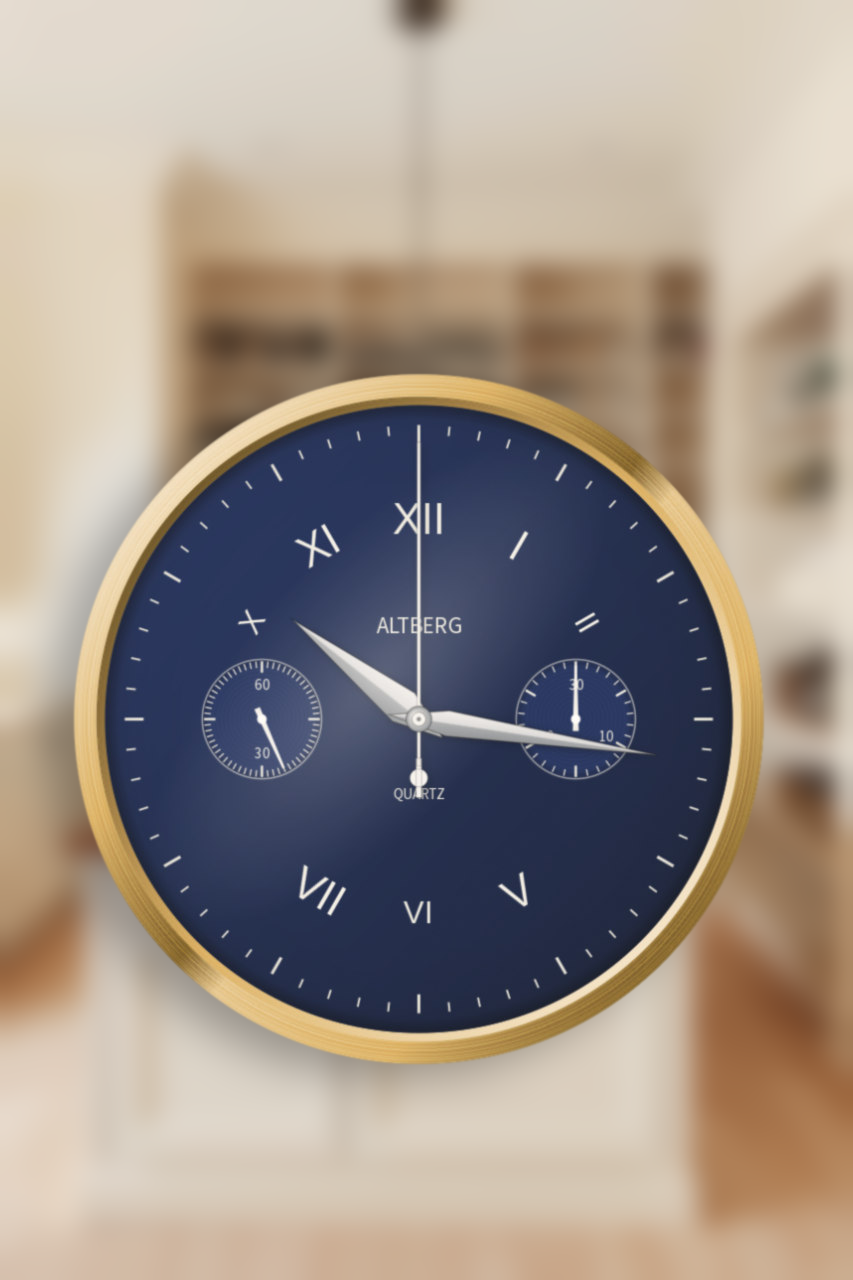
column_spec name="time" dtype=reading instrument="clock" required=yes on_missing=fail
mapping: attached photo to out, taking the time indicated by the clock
10:16:26
